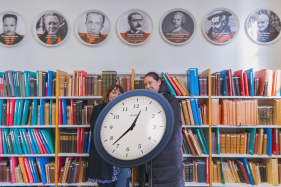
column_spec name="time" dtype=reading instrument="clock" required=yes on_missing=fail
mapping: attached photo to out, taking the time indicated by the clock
12:37
